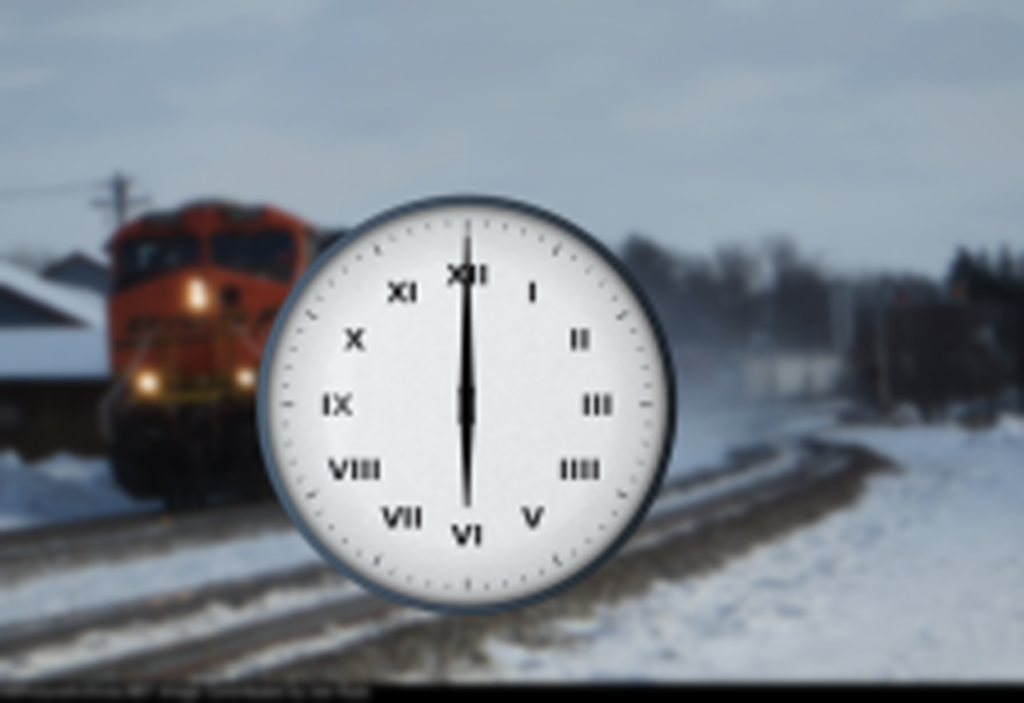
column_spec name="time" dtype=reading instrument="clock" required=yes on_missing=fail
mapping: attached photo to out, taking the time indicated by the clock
6:00
